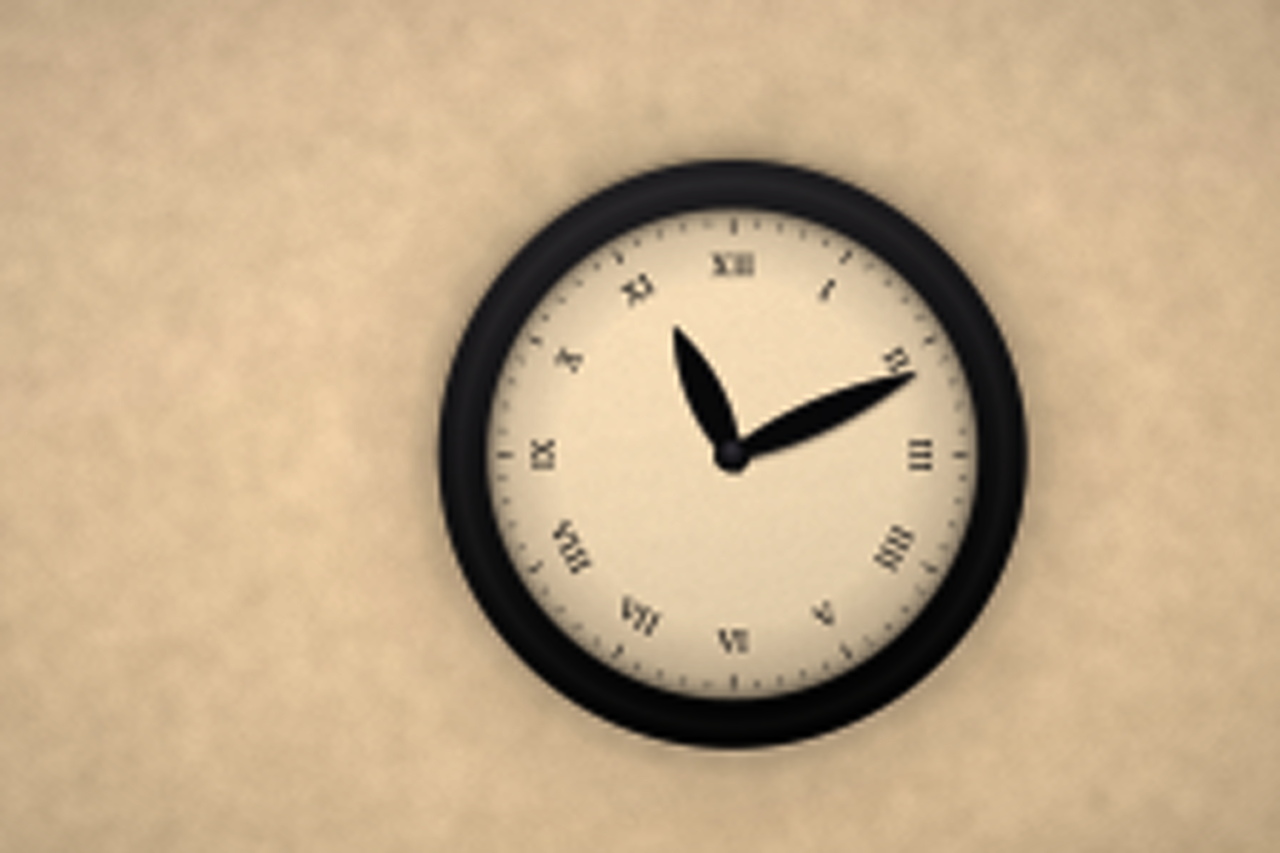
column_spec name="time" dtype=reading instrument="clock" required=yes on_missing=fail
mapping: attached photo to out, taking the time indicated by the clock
11:11
